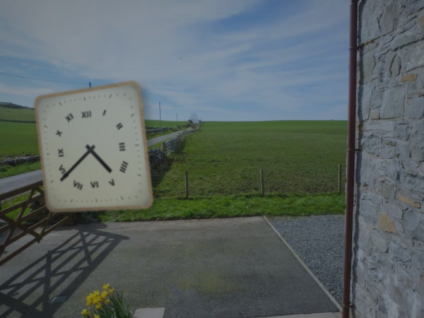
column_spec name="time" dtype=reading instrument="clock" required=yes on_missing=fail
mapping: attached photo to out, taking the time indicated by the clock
4:39
